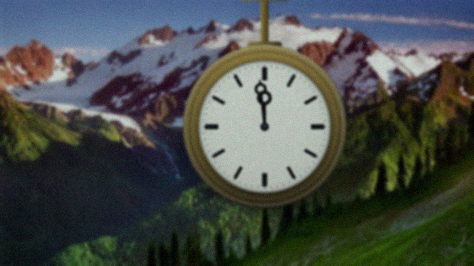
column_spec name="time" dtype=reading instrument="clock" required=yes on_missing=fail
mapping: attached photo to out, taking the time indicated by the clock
11:59
